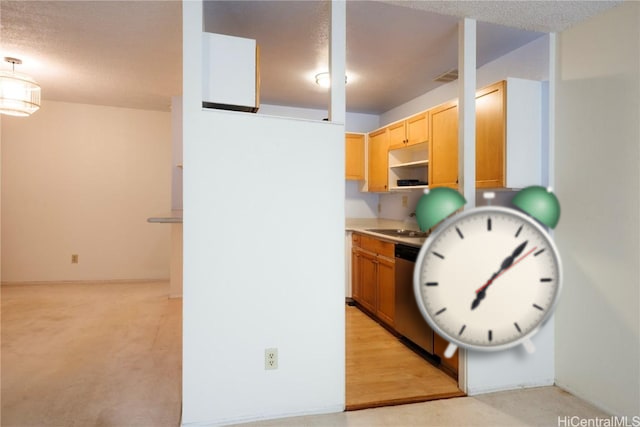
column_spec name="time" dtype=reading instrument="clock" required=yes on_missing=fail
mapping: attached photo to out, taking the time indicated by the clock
7:07:09
